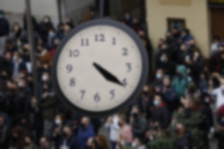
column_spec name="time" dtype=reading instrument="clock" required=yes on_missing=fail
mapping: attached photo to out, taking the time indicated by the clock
4:21
